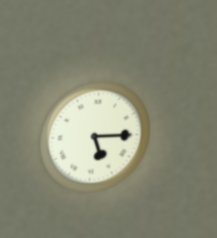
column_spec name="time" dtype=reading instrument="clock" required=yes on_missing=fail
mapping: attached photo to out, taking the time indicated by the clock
5:15
